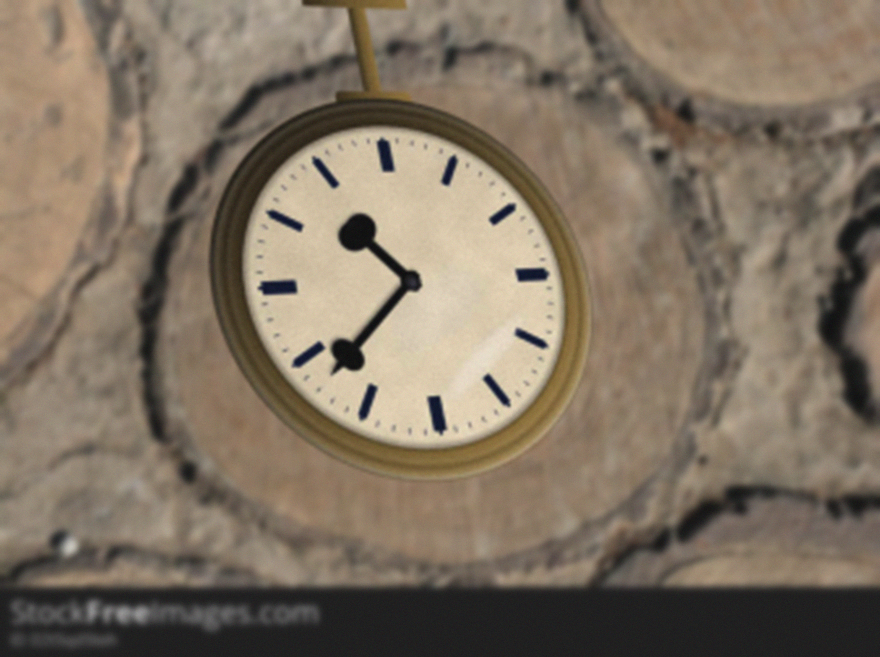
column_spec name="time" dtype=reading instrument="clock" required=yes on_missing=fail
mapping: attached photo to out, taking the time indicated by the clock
10:38
